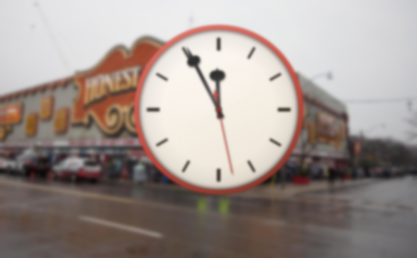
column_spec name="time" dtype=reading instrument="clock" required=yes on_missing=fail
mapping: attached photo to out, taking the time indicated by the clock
11:55:28
